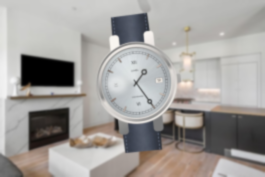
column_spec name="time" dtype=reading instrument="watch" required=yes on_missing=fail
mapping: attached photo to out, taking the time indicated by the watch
1:25
